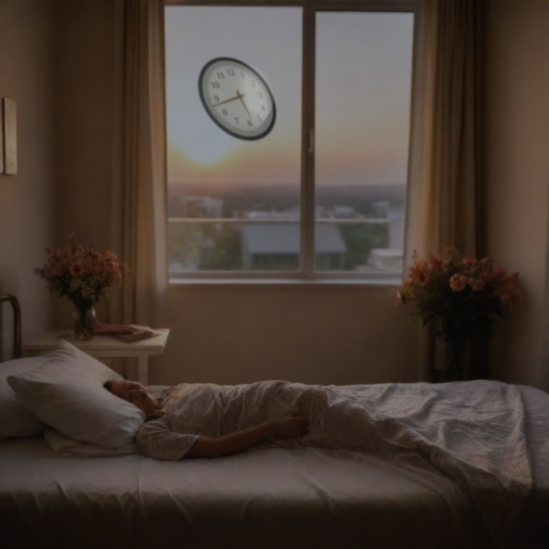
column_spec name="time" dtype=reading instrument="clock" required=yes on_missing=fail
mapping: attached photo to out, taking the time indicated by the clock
5:43
